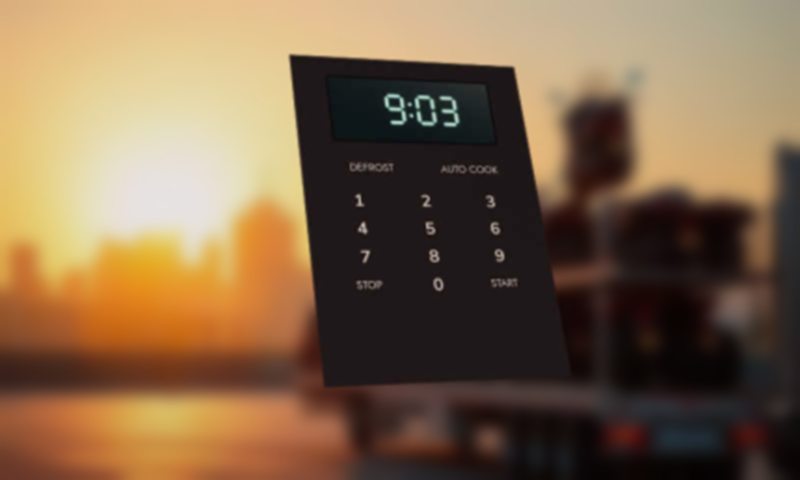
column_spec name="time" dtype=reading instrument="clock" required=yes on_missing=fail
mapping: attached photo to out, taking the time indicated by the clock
9:03
